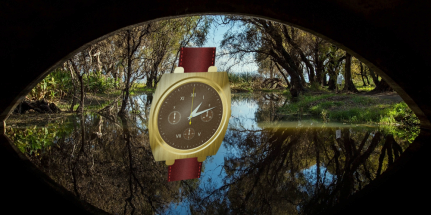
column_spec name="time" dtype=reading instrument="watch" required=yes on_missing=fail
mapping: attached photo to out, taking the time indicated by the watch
1:12
